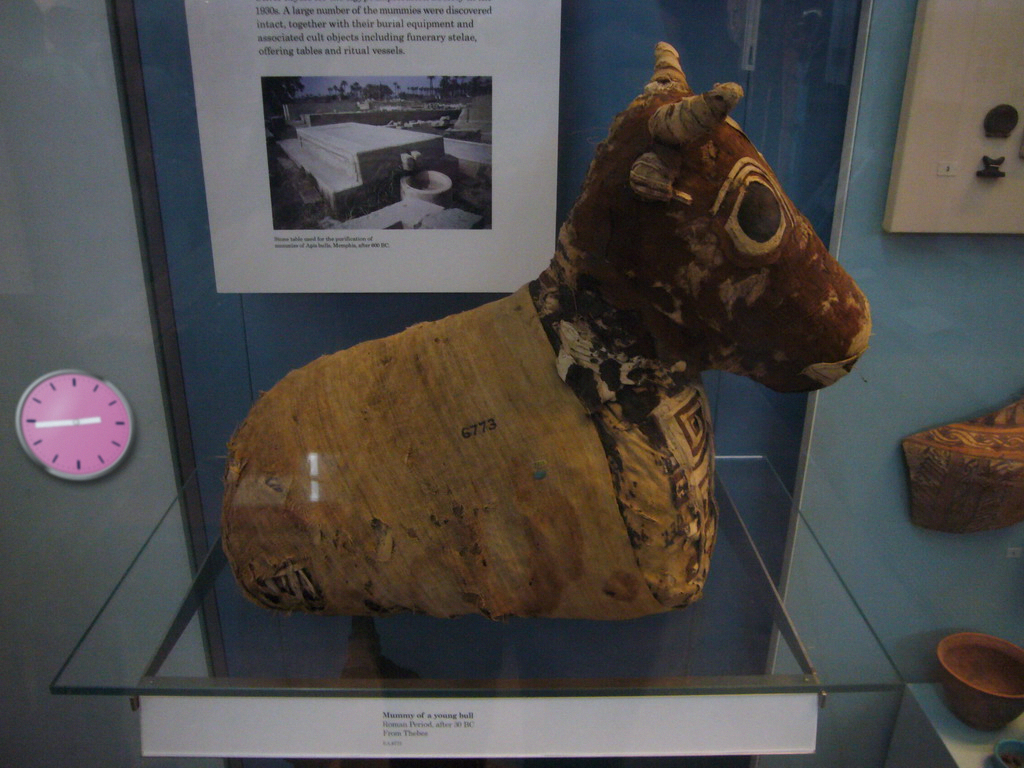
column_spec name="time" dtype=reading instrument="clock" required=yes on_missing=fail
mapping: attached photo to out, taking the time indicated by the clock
2:44
